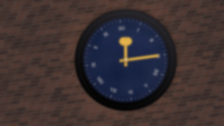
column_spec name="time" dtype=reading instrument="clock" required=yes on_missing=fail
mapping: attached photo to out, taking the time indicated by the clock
12:15
